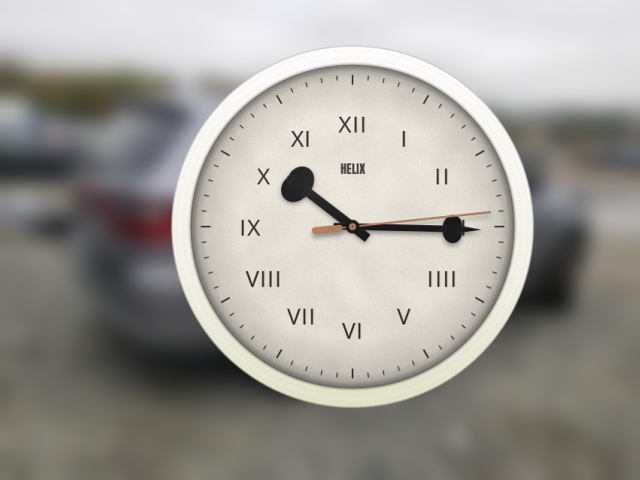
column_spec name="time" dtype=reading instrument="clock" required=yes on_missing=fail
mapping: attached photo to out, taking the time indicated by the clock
10:15:14
